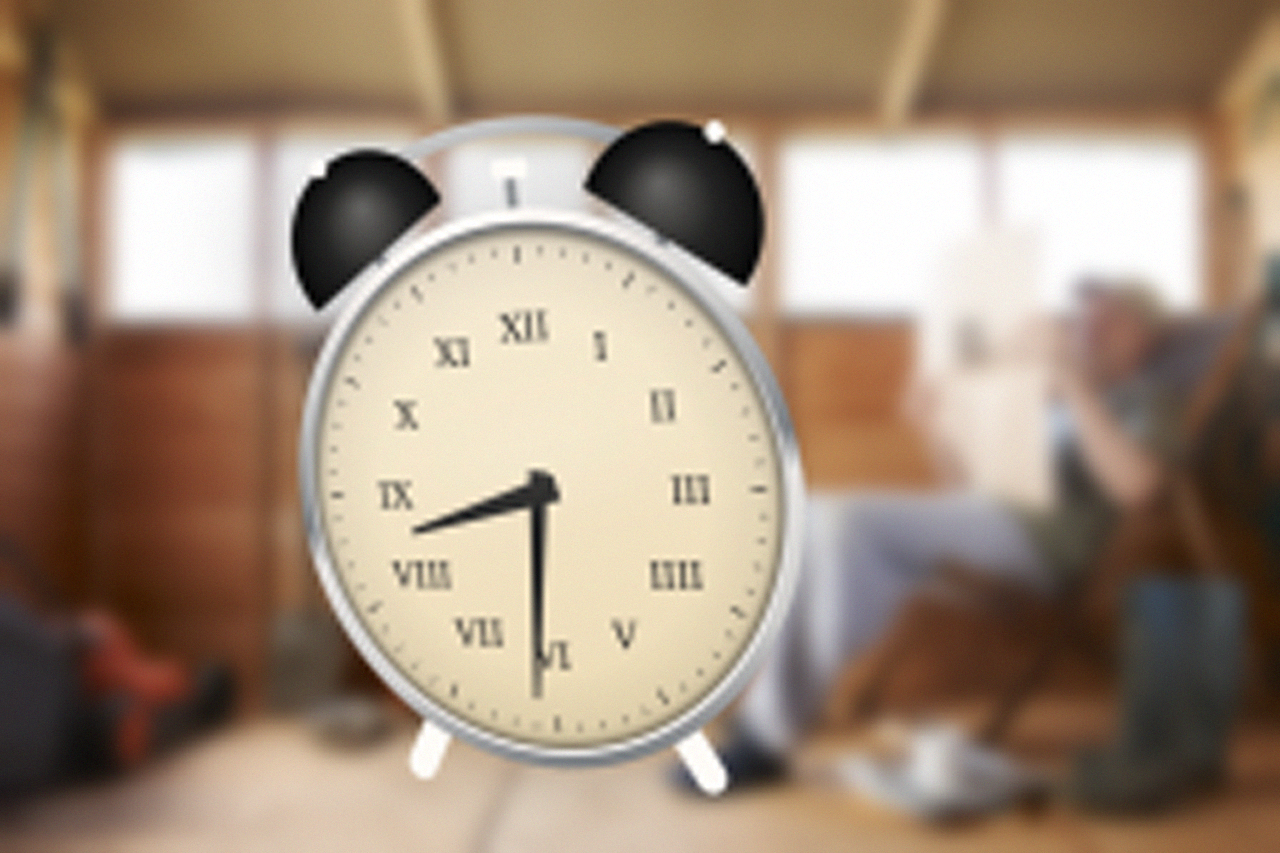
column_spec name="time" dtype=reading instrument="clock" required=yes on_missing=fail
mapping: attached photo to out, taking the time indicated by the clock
8:31
